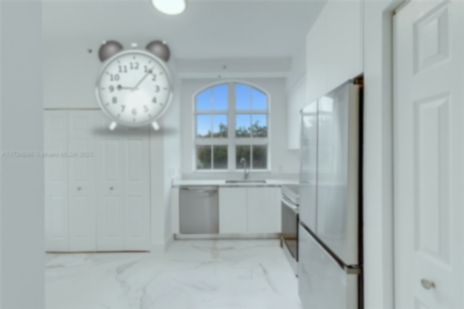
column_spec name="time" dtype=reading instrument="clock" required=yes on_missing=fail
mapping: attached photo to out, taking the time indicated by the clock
9:07
